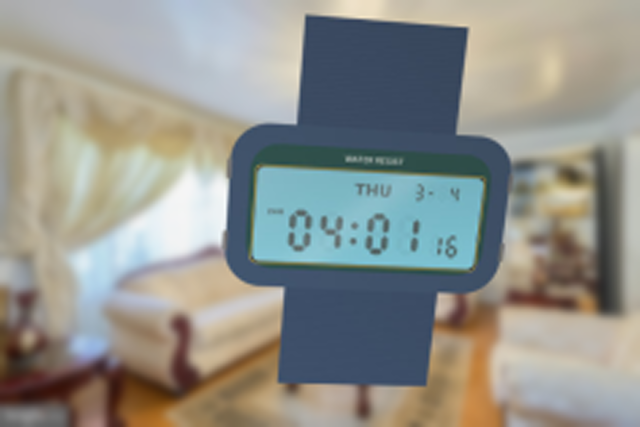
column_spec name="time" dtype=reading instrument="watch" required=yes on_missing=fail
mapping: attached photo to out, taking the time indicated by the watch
4:01:16
